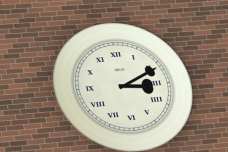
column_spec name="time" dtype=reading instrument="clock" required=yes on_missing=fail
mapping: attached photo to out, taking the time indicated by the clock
3:11
